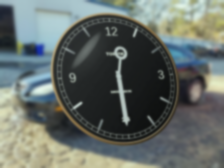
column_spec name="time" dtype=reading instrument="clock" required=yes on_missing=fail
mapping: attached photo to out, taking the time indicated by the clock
12:30
